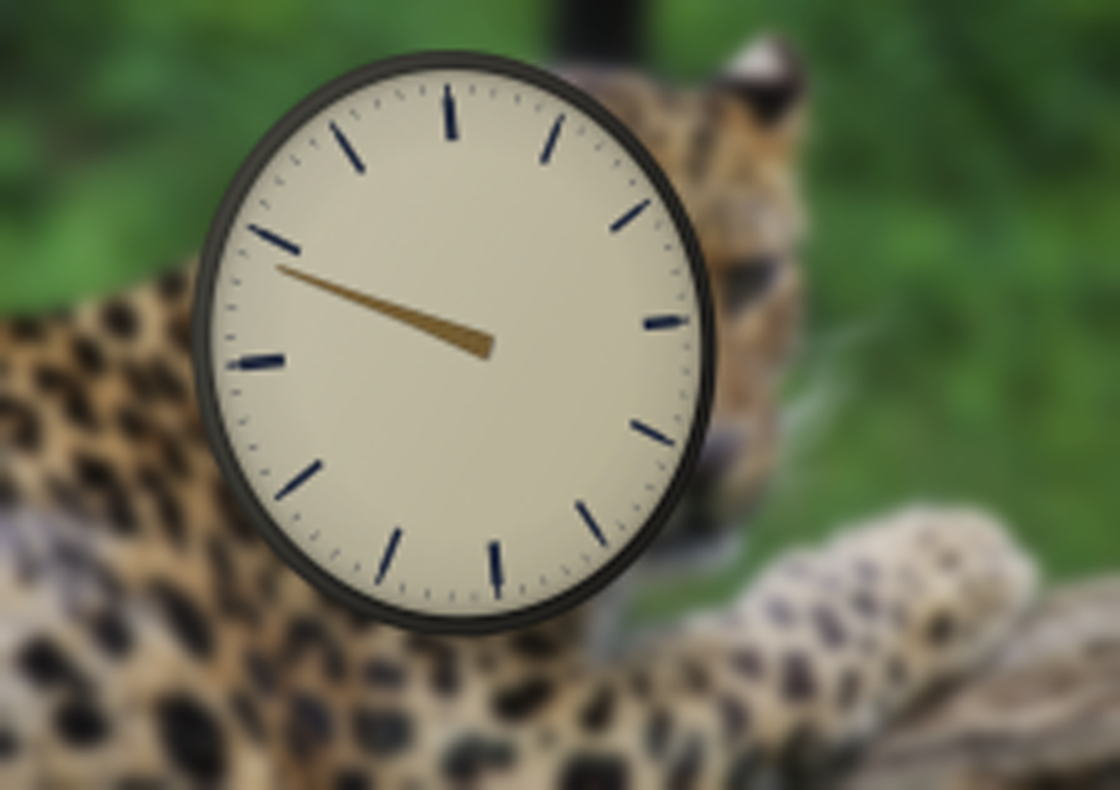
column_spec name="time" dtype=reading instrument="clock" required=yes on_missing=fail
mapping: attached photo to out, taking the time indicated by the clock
9:49
